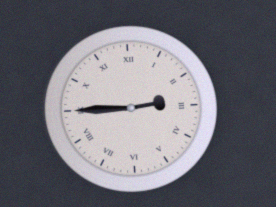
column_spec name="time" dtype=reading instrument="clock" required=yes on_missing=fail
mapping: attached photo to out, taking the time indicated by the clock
2:45
